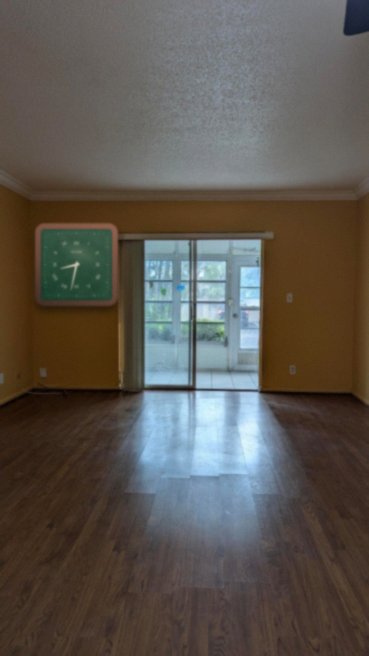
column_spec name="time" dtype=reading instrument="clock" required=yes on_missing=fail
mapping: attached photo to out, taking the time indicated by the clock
8:32
